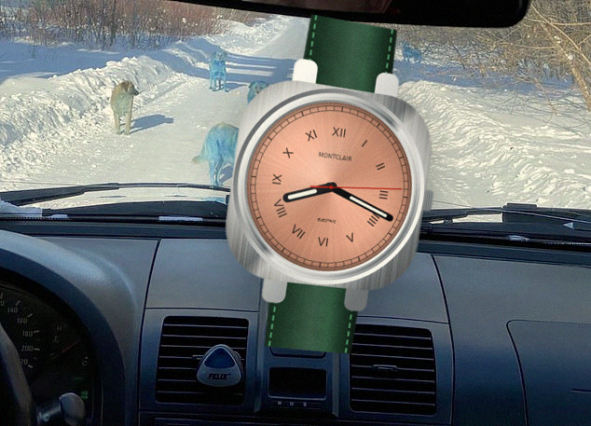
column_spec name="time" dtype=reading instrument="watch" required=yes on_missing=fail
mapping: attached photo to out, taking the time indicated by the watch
8:18:14
